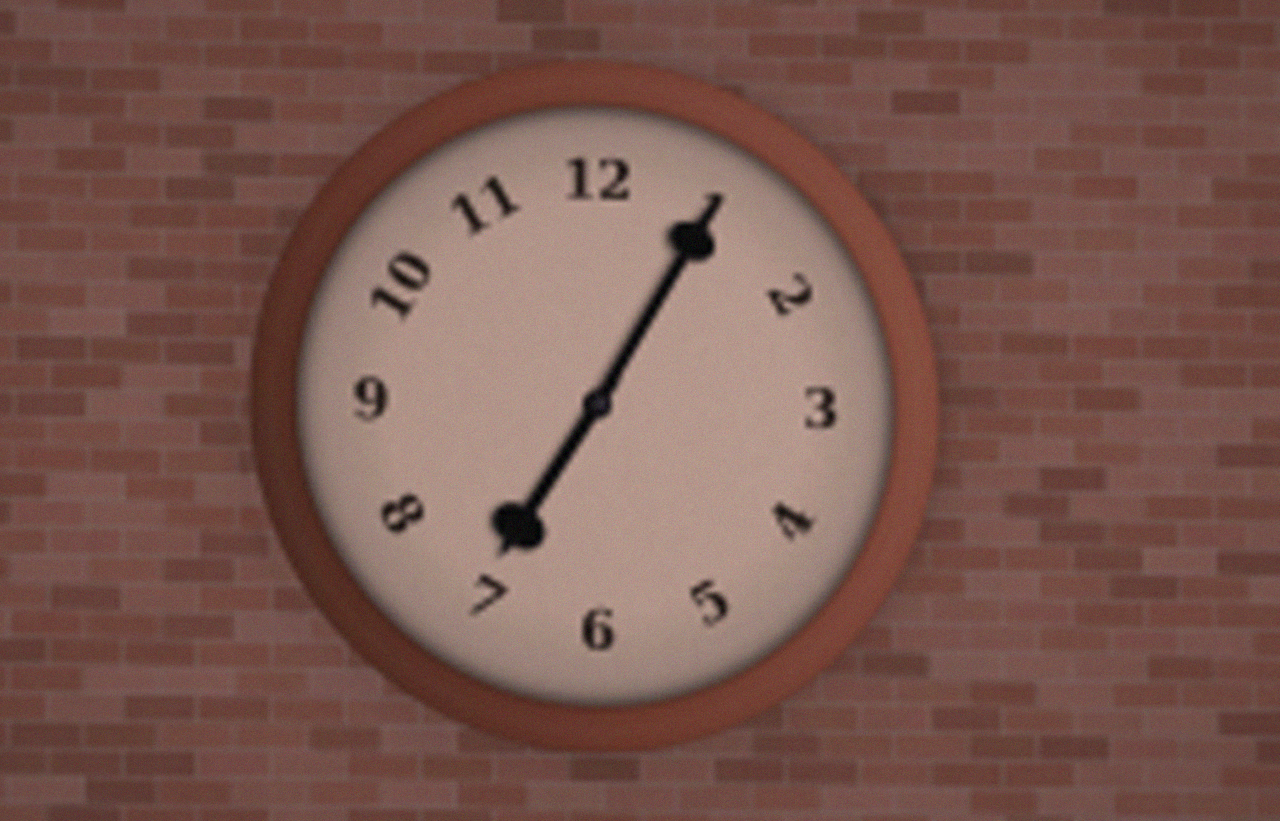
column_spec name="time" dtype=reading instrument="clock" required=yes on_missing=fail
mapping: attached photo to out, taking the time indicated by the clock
7:05
